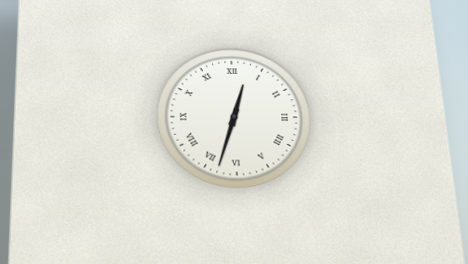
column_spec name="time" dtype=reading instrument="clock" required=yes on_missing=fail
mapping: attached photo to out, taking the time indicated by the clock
12:33
